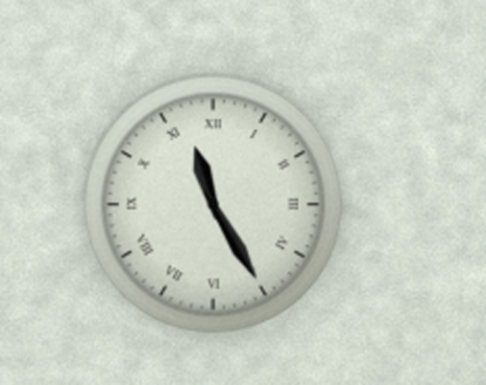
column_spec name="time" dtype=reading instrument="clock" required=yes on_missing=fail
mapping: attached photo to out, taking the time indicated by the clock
11:25
